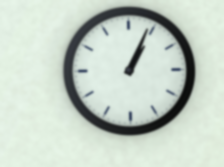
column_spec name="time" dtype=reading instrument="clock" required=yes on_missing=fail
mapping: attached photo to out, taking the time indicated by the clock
1:04
